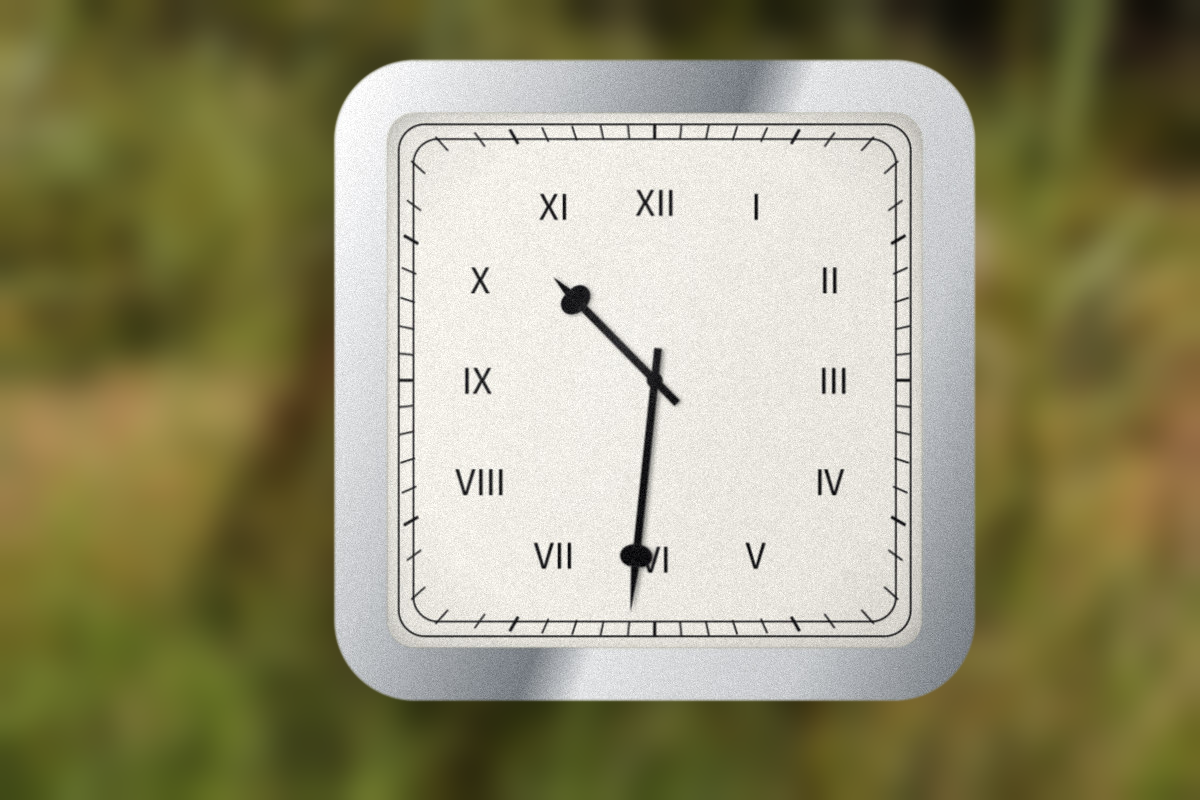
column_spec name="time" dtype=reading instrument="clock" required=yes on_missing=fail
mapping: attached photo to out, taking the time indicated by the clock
10:31
